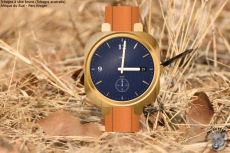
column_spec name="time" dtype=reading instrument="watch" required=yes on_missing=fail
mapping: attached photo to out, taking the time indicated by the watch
3:01
